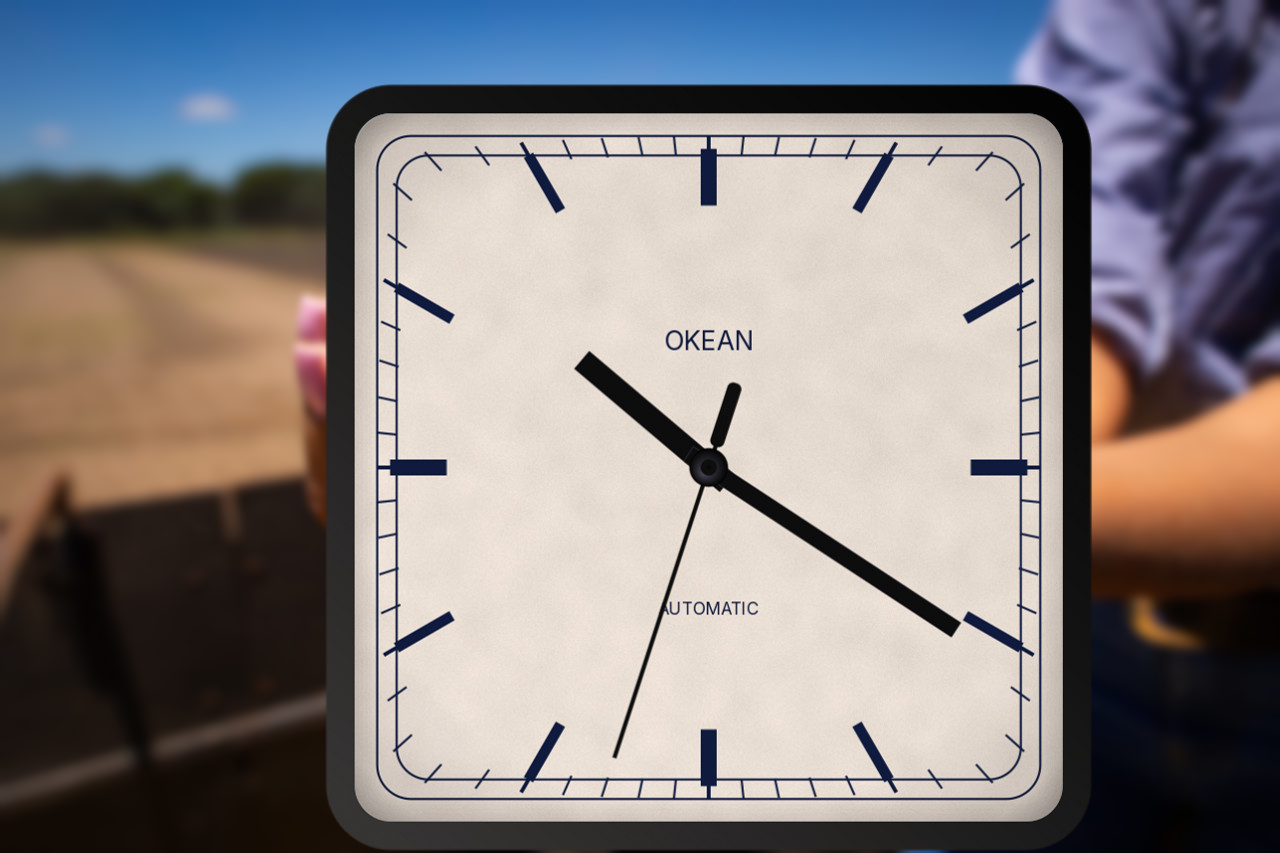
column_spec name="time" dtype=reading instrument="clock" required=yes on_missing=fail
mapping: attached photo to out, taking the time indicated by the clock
10:20:33
